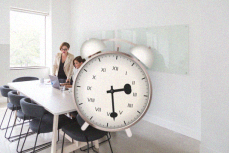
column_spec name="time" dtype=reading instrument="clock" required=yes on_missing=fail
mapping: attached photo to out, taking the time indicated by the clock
2:28
